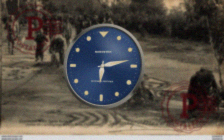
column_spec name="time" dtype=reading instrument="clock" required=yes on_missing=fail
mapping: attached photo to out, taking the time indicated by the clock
6:13
